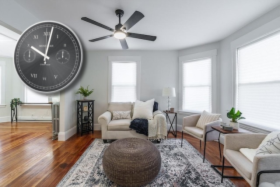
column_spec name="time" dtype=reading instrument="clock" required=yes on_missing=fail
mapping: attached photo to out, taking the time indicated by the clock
10:02
